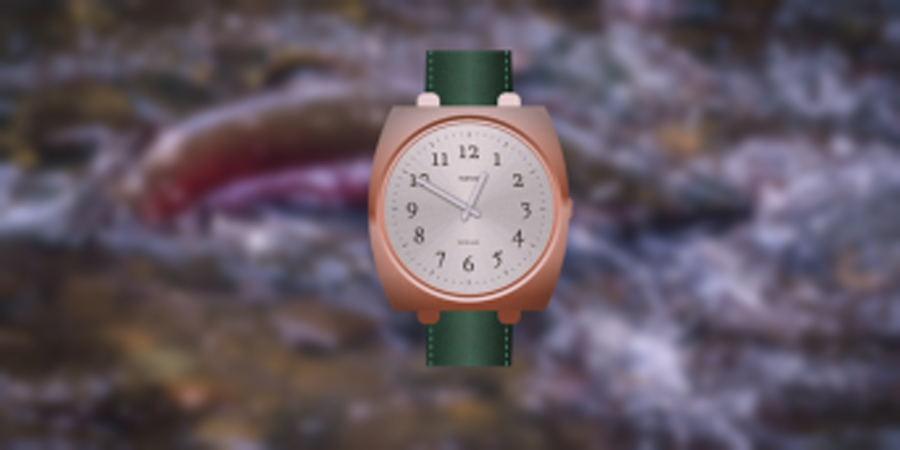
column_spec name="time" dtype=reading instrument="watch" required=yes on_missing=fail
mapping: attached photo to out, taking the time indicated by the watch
12:50
